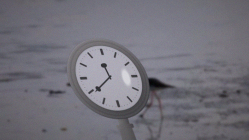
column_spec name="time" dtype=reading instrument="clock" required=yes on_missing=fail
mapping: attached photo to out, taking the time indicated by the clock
11:39
